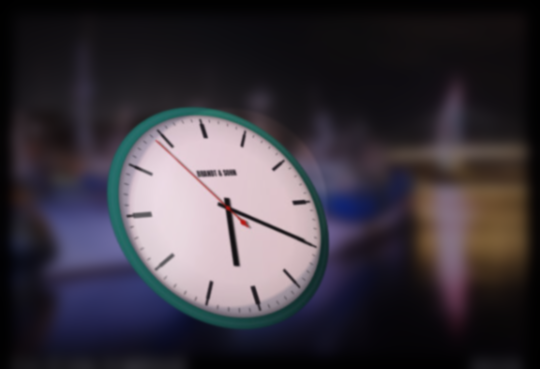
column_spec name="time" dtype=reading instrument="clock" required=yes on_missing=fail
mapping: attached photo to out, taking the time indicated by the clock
6:19:54
